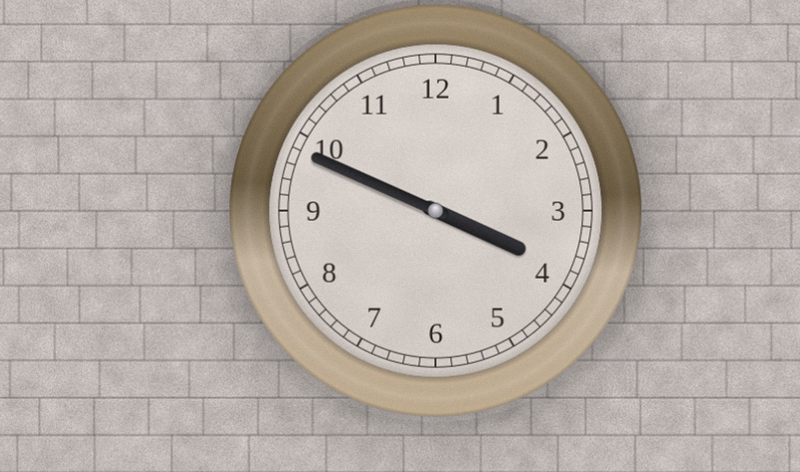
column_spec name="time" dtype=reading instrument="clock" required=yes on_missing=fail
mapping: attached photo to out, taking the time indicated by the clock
3:49
